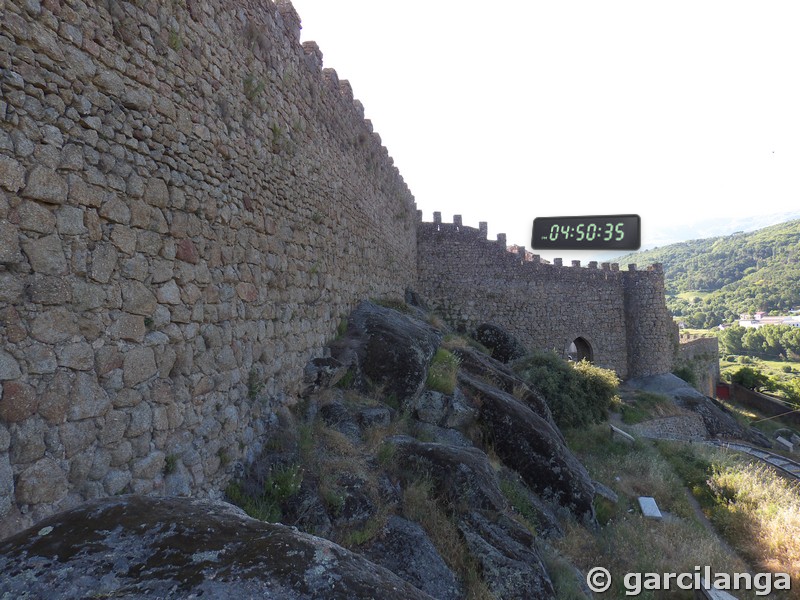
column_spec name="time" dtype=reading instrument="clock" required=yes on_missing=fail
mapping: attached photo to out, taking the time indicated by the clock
4:50:35
